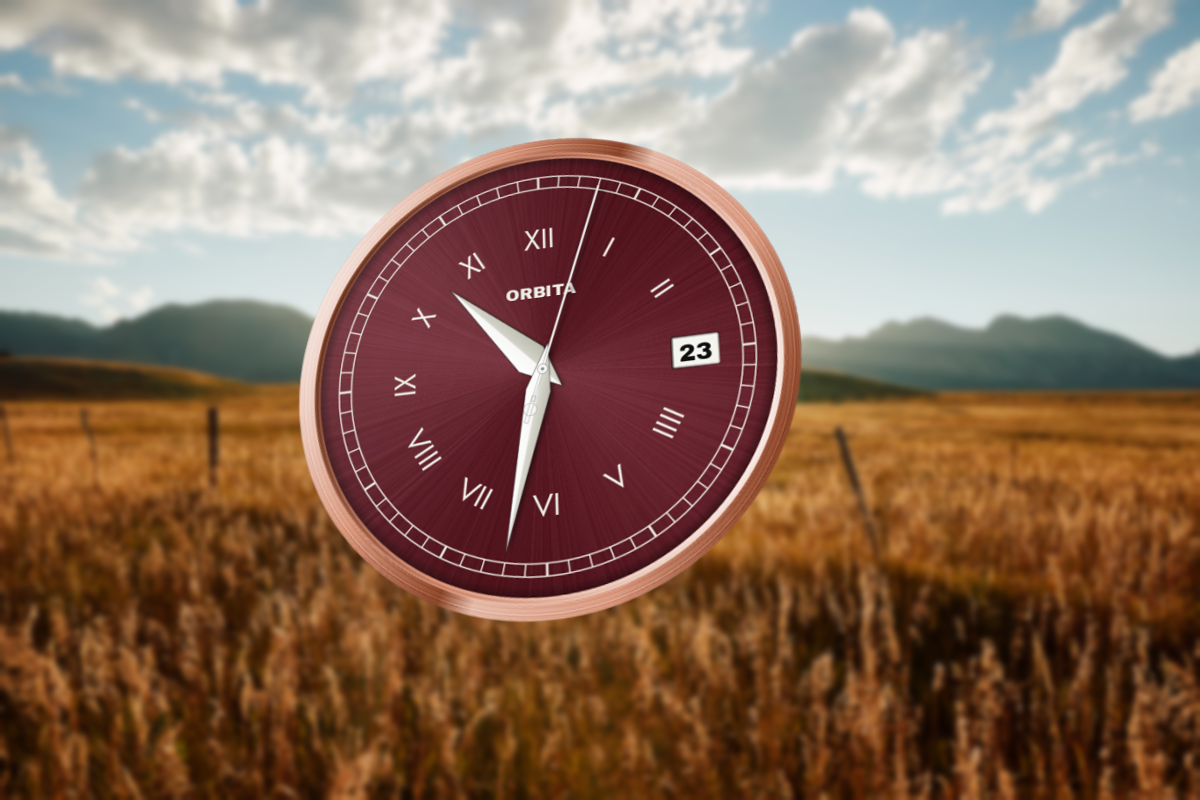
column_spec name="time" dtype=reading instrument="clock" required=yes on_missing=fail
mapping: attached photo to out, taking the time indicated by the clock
10:32:03
